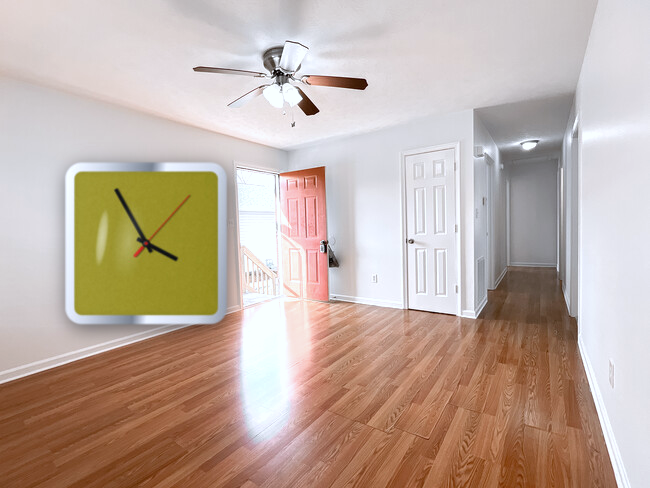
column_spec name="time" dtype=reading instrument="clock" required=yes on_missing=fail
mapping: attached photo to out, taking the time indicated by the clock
3:55:07
